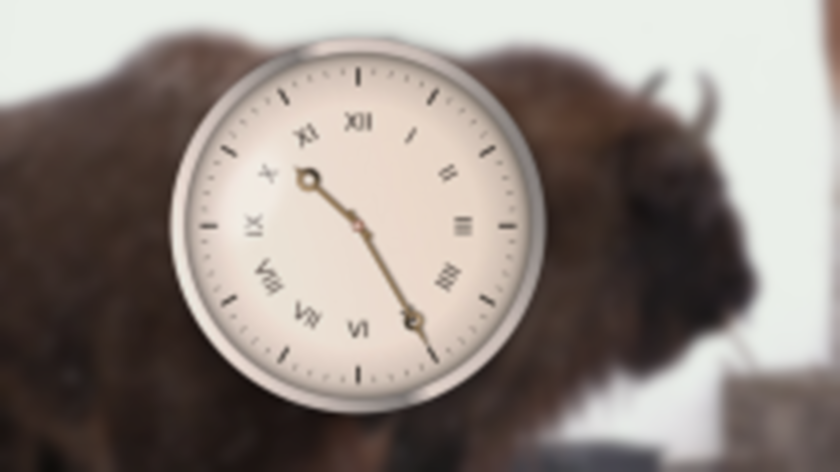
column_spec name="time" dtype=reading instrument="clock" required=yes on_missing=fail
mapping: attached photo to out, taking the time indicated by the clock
10:25
